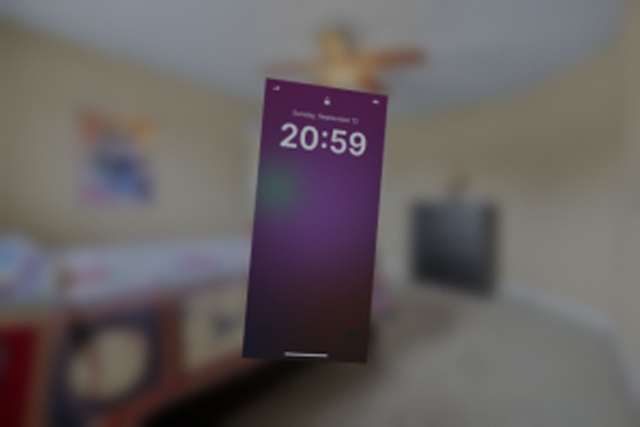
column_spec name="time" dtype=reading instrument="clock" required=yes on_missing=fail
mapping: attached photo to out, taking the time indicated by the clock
20:59
